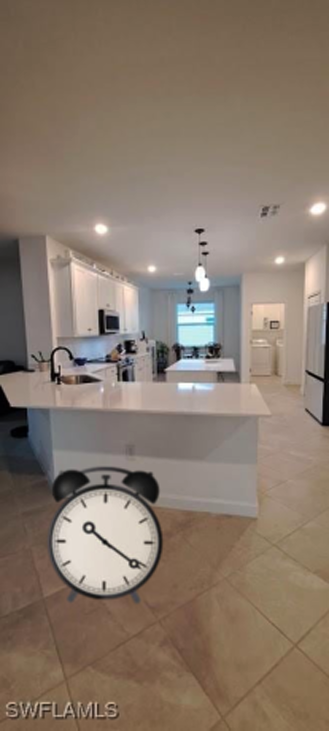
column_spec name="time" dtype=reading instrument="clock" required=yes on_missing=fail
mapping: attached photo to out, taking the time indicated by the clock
10:21
